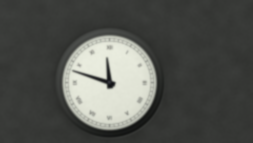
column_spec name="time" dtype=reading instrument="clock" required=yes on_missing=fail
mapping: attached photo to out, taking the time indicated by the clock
11:48
